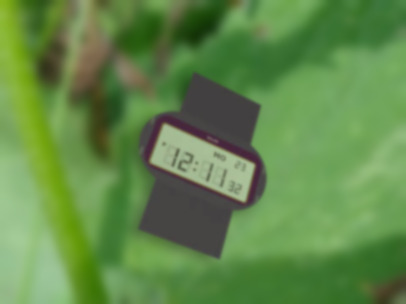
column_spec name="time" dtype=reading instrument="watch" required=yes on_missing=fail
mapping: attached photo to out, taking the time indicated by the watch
12:11
